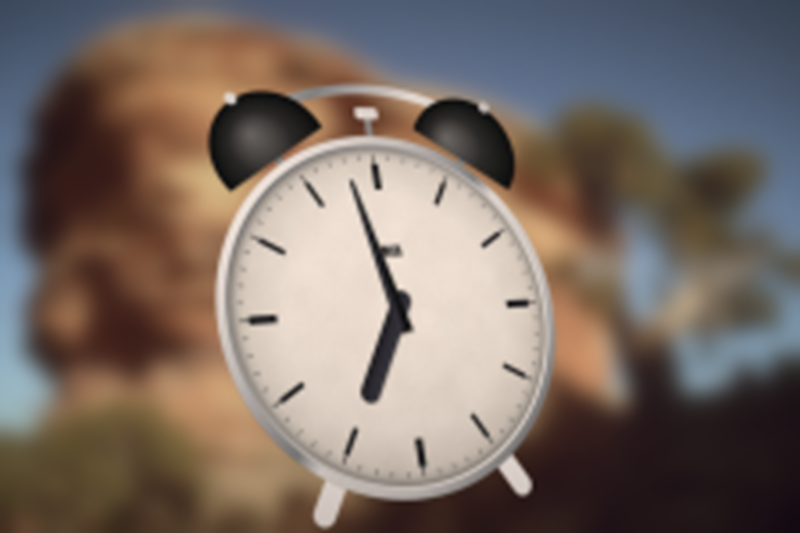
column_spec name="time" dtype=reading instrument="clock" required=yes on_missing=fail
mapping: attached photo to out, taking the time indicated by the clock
6:58
